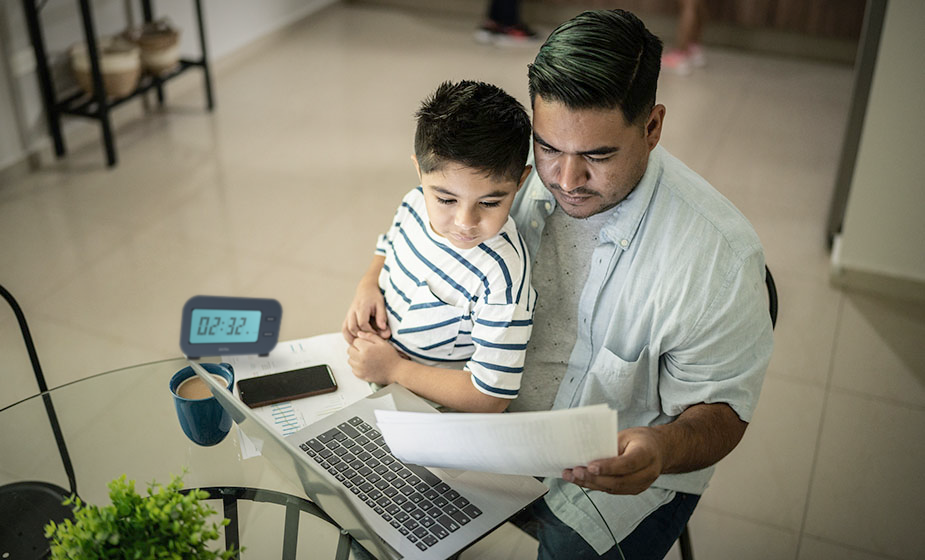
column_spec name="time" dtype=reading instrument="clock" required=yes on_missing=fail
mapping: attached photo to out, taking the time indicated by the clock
2:32
